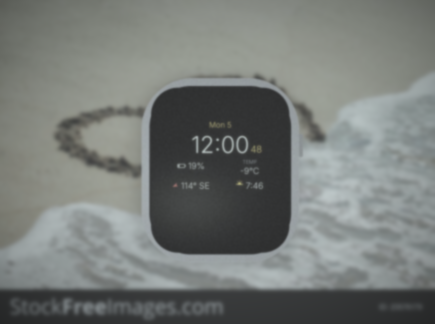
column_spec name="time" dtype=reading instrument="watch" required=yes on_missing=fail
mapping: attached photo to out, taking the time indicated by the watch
12:00
